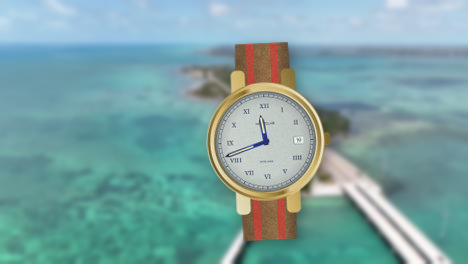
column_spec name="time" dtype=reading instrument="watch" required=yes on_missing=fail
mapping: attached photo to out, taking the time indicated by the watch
11:42
